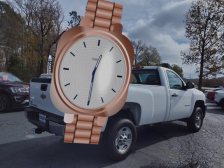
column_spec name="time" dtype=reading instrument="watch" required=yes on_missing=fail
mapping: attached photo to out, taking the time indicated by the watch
12:30
